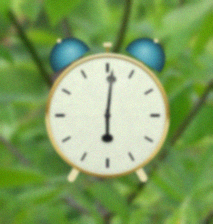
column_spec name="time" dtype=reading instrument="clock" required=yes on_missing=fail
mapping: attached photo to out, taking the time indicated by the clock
6:01
